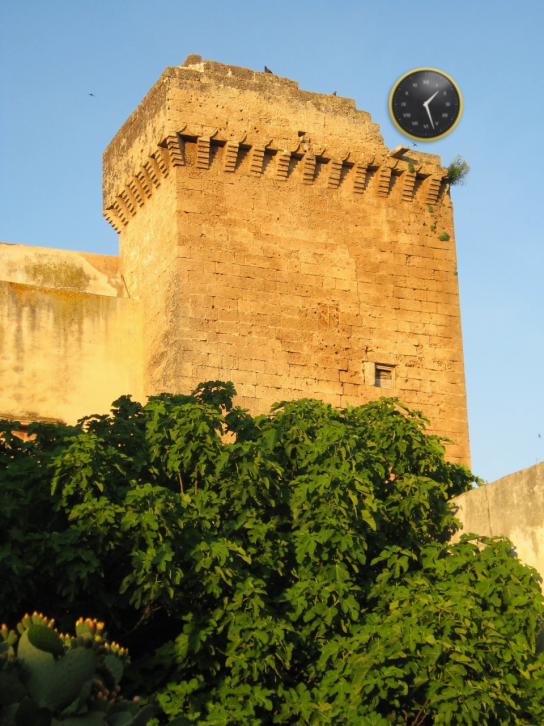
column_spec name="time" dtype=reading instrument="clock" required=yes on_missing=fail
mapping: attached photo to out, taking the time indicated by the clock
1:27
